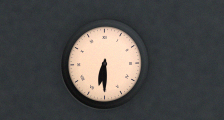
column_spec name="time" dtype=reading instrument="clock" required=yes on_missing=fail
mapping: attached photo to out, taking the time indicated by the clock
6:30
